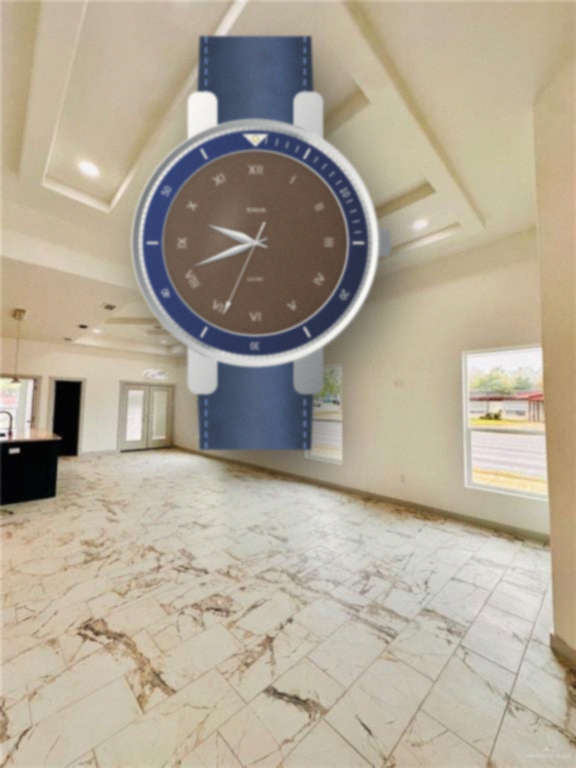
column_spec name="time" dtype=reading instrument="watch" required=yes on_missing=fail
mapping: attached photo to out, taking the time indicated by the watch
9:41:34
